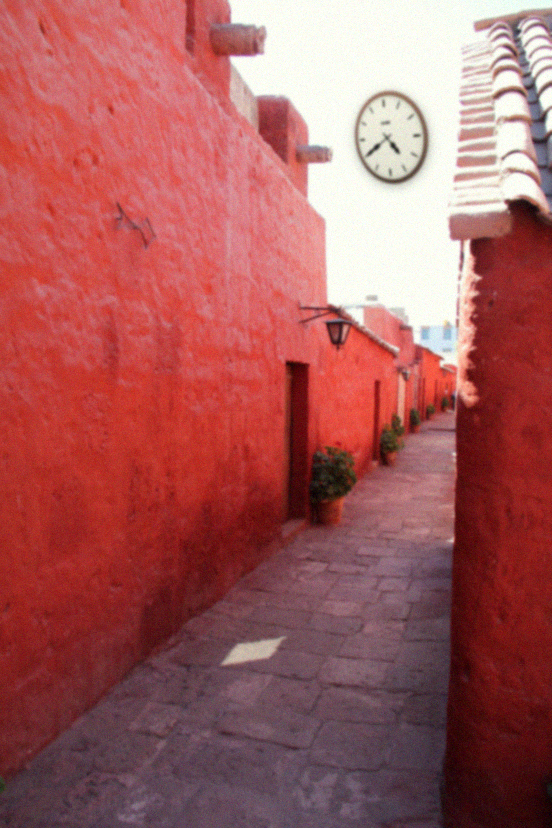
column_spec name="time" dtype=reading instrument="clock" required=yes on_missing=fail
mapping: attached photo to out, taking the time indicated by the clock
4:40
